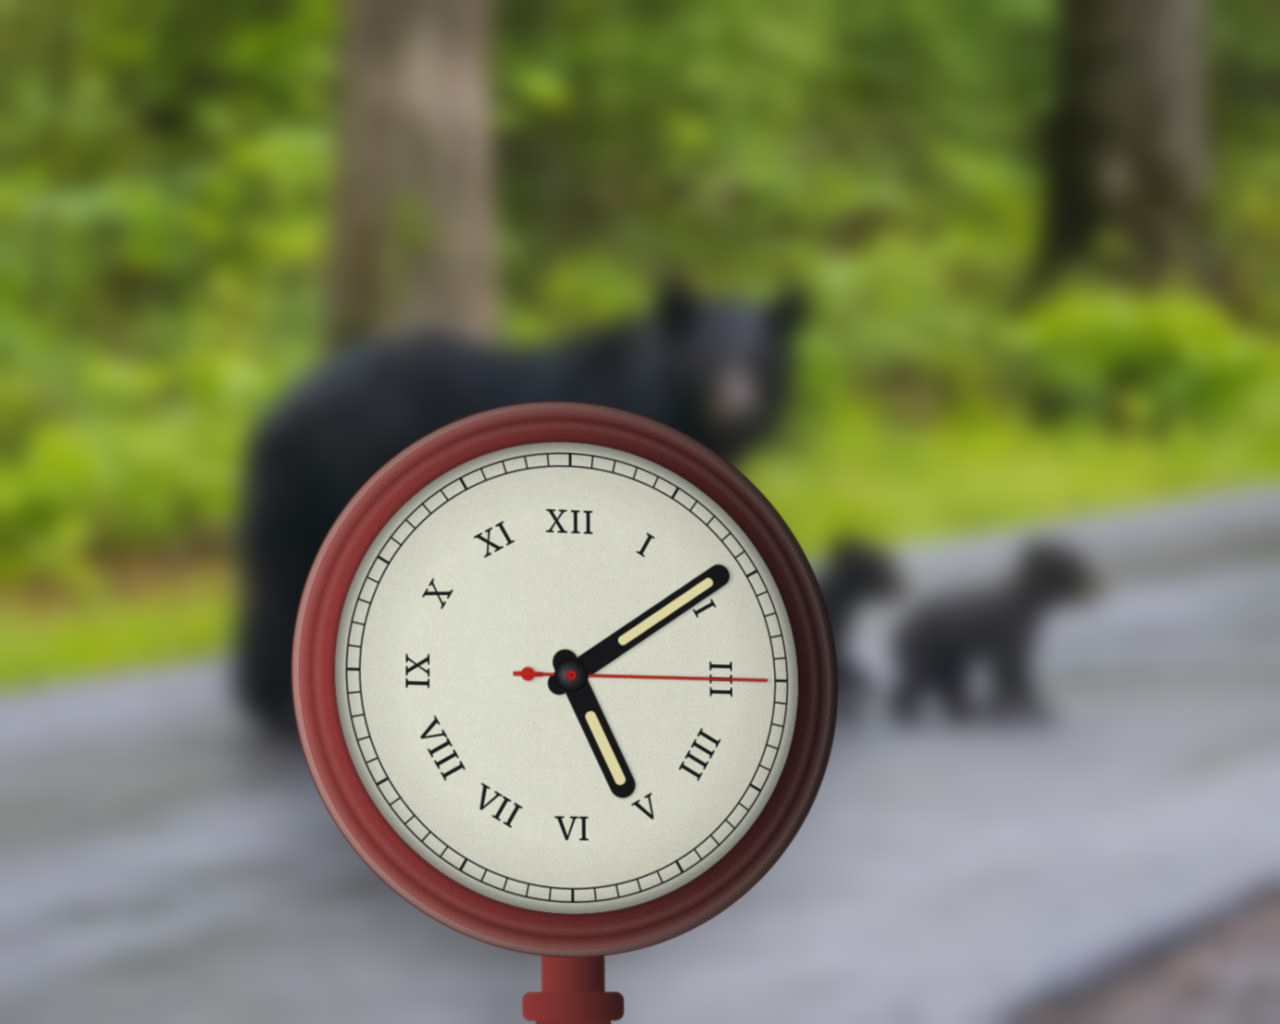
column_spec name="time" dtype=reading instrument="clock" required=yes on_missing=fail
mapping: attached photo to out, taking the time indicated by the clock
5:09:15
